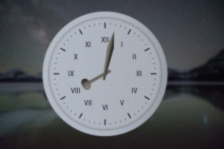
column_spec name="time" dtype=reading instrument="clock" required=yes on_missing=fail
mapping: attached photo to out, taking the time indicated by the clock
8:02
